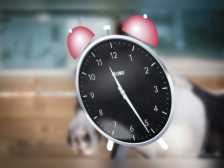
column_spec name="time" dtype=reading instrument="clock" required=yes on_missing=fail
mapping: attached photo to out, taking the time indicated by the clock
11:26
